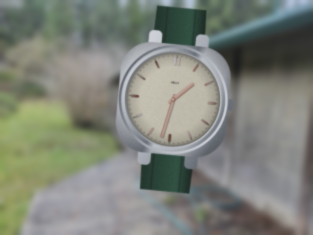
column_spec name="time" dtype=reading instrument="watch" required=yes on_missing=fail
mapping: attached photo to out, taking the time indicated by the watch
1:32
